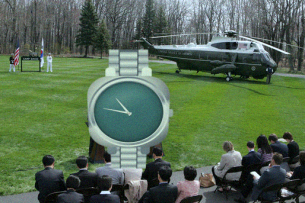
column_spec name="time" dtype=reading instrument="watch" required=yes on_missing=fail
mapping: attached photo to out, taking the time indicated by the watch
10:47
